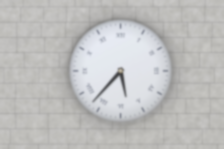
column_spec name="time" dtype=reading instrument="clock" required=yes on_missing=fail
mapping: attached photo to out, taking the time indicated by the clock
5:37
